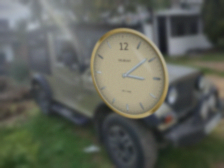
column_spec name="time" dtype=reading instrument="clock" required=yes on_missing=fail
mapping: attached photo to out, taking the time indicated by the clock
3:09
